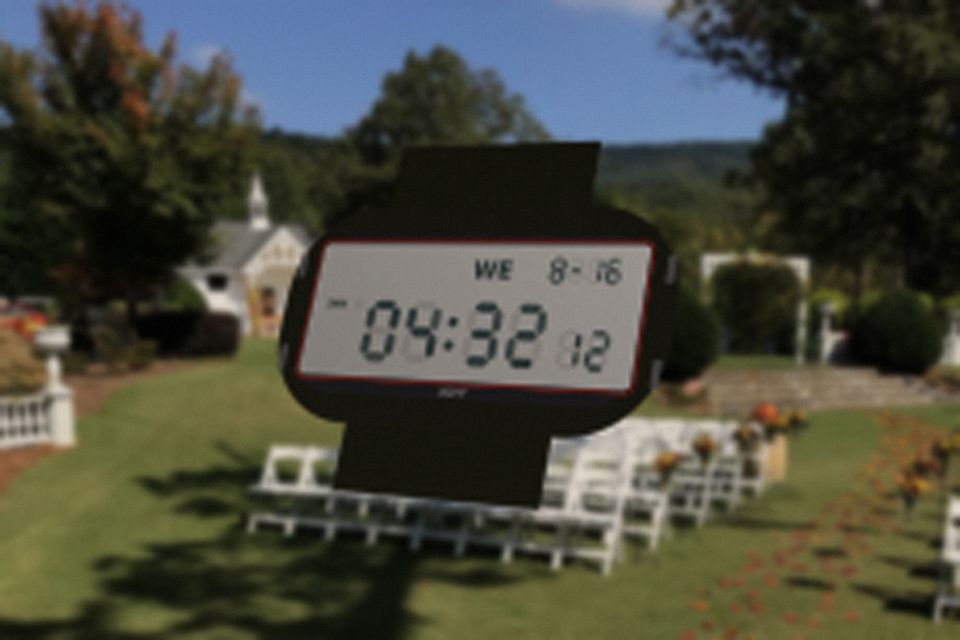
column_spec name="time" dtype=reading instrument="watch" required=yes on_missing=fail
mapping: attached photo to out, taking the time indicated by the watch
4:32:12
